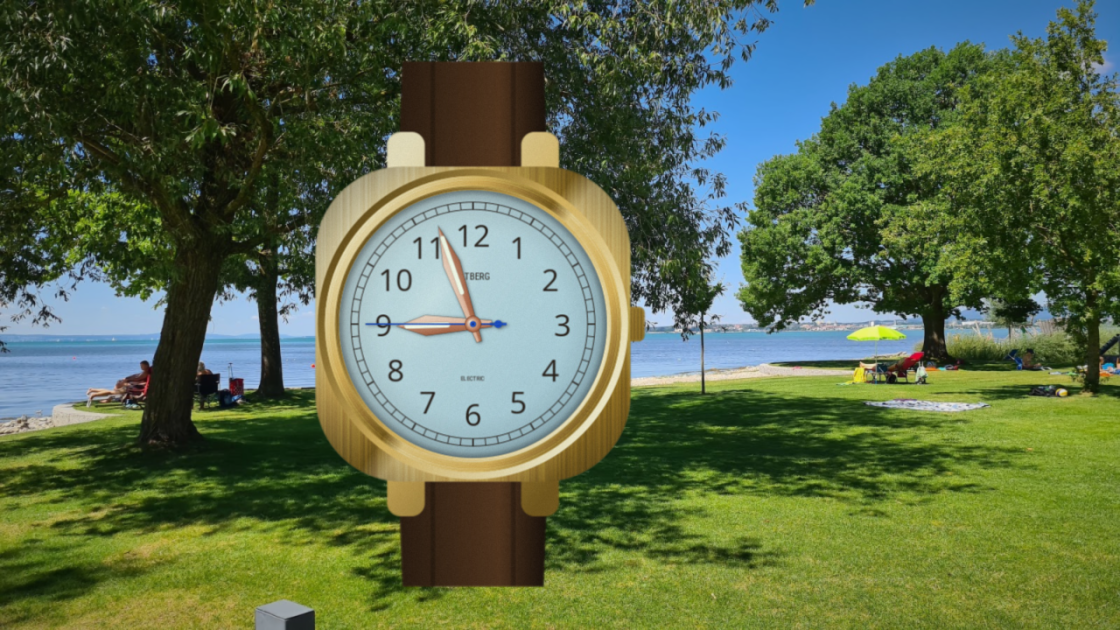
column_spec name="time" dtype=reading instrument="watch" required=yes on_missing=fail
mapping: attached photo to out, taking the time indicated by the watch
8:56:45
